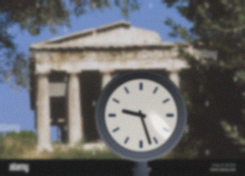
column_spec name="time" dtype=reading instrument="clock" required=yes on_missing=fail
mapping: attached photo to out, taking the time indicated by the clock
9:27
